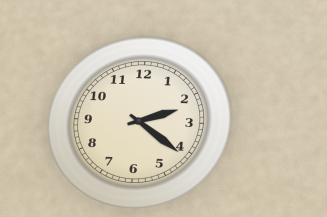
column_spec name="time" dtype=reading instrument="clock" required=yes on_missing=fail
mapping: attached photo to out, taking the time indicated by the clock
2:21
